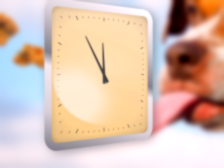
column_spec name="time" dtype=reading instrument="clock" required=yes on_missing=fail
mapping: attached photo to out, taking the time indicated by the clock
11:55
